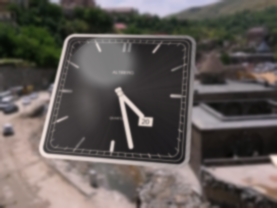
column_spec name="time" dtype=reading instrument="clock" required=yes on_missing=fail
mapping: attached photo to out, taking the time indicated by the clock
4:27
